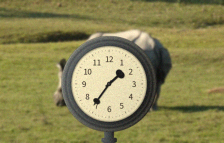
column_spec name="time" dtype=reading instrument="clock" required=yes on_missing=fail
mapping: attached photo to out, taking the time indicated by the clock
1:36
